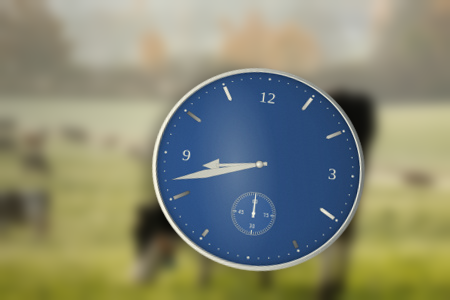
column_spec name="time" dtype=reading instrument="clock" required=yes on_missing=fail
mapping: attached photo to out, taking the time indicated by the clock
8:42
